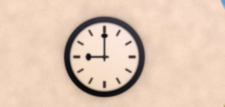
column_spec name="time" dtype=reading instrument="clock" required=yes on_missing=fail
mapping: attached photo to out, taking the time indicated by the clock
9:00
